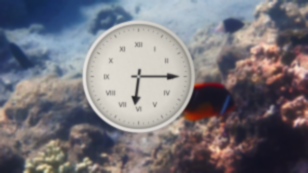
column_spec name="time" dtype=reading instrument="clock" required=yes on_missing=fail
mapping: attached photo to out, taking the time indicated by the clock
6:15
